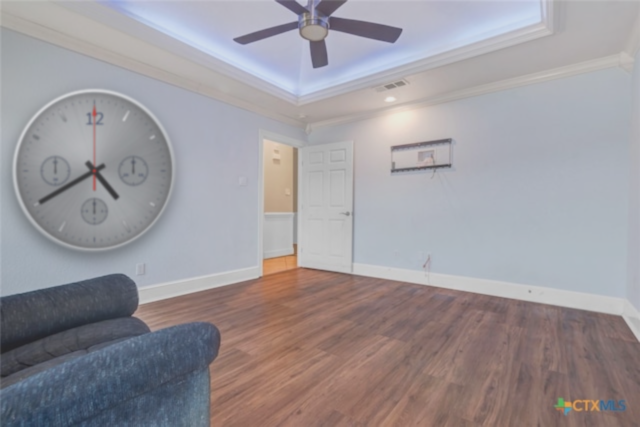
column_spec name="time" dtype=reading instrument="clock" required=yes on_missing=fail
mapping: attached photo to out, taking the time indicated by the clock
4:40
